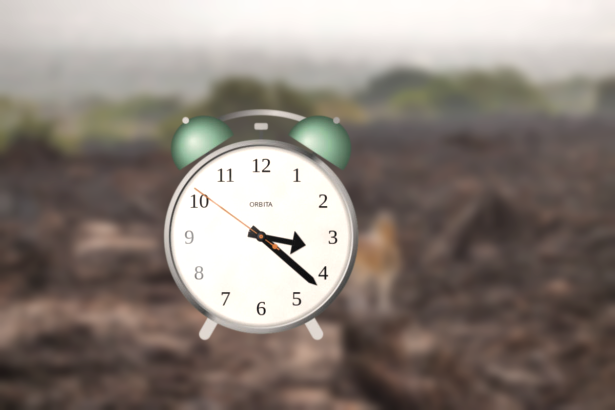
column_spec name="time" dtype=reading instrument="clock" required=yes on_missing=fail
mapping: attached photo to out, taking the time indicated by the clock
3:21:51
